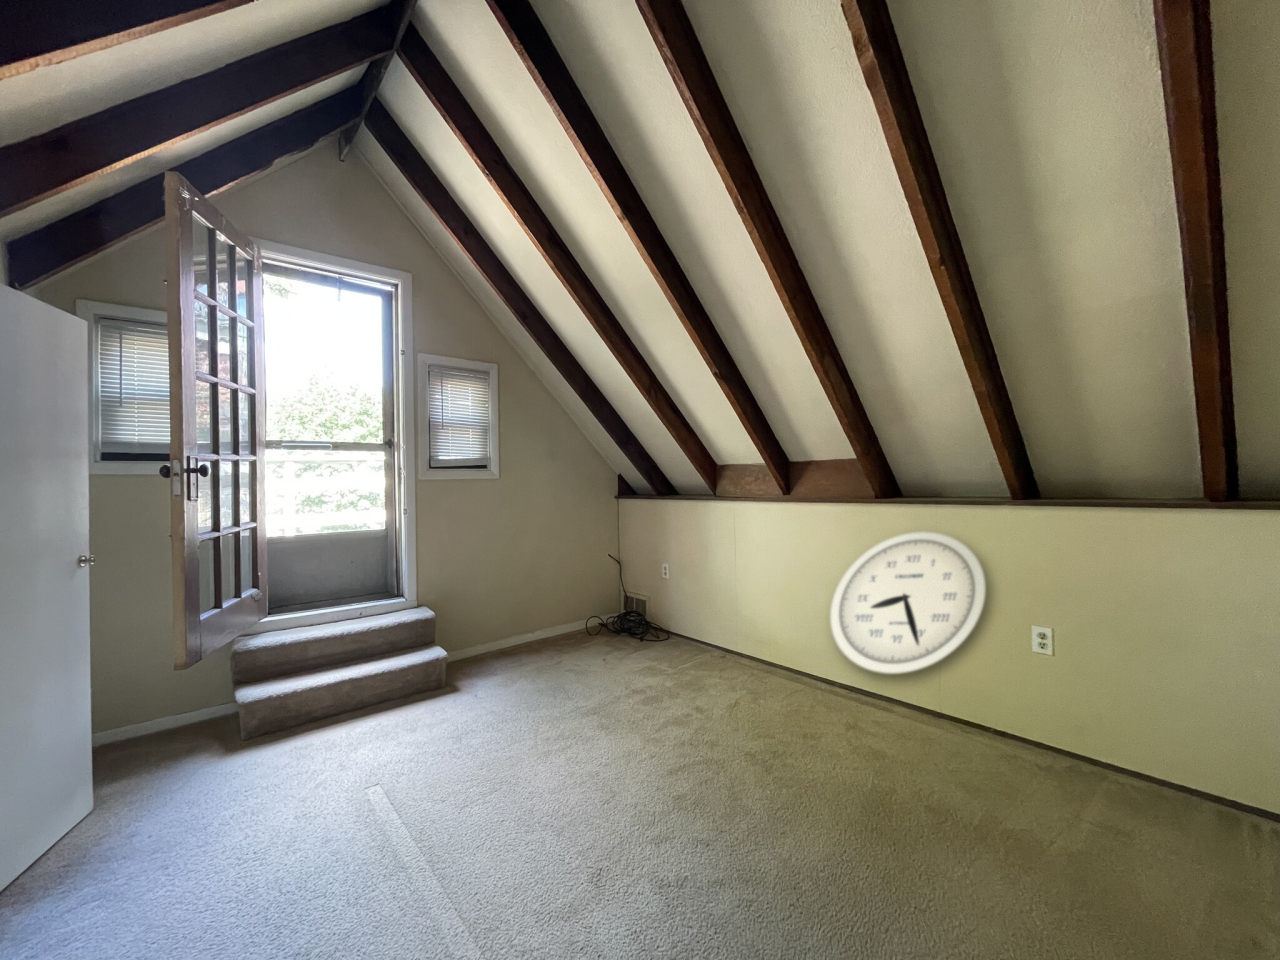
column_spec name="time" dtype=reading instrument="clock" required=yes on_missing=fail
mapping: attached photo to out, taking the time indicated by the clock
8:26
